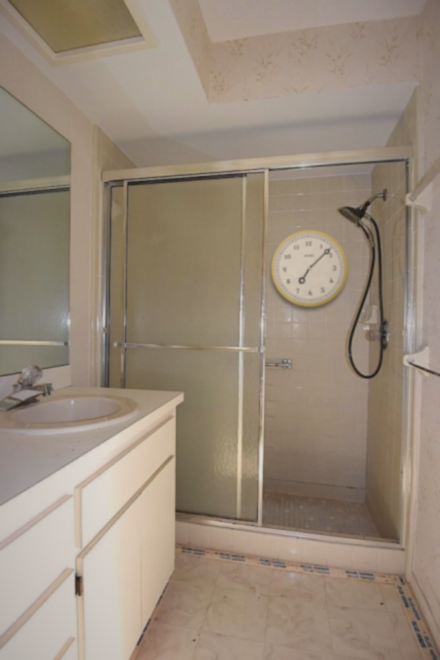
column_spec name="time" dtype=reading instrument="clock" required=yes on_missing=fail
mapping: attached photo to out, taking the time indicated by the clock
7:08
